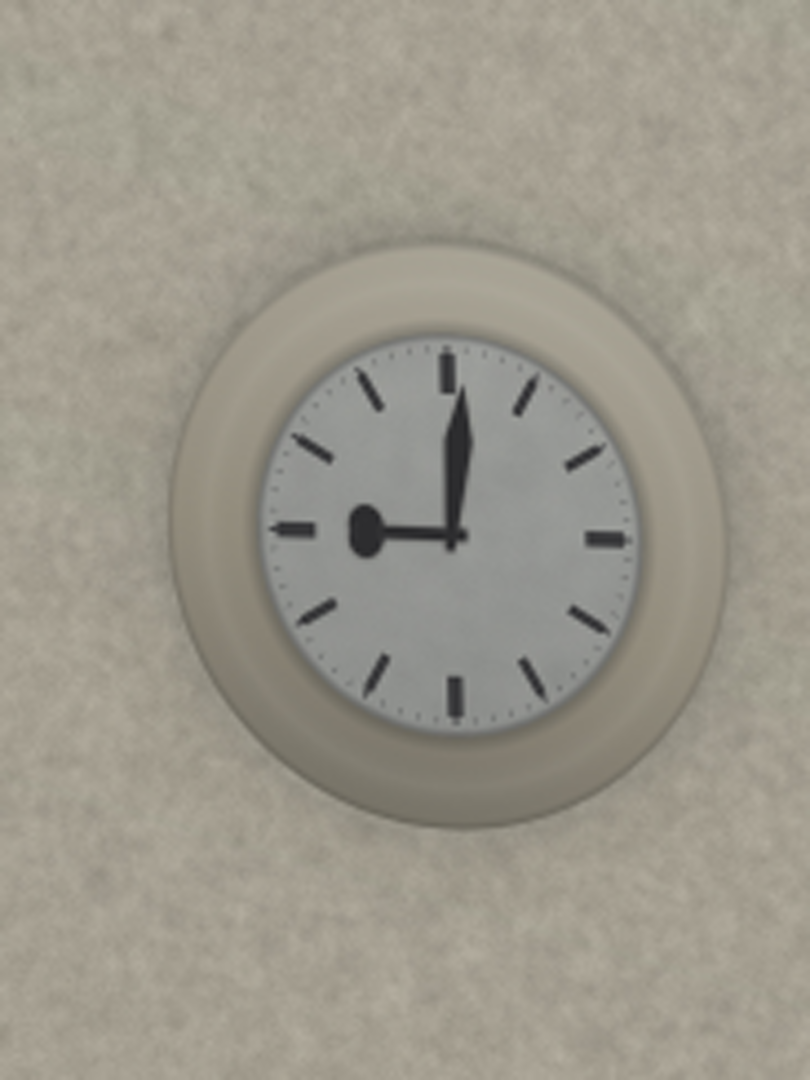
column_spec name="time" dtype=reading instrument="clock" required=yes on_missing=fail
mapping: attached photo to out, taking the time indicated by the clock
9:01
